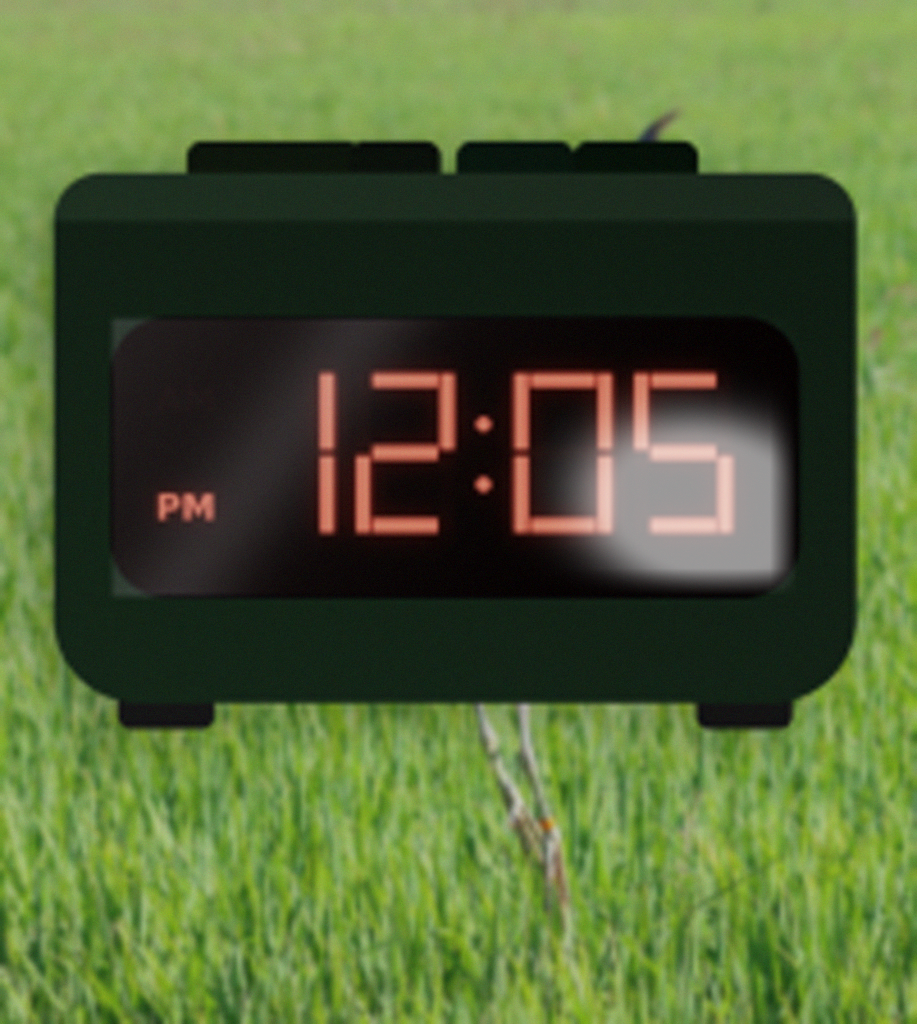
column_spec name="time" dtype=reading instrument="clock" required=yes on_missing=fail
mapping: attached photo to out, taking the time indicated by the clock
12:05
